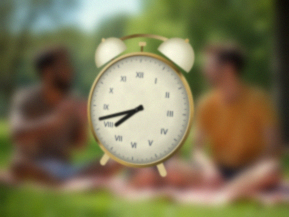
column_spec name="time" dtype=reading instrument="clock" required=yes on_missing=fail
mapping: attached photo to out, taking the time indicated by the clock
7:42
